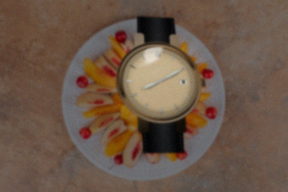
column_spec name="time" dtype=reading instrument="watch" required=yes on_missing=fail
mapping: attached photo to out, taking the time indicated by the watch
8:10
